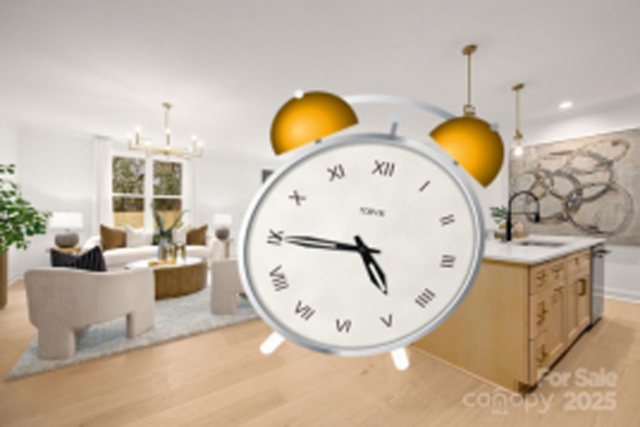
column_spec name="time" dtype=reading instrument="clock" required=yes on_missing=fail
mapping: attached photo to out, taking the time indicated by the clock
4:45
